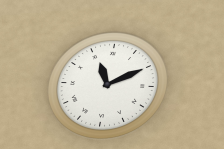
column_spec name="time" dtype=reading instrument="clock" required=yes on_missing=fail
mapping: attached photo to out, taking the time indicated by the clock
11:10
